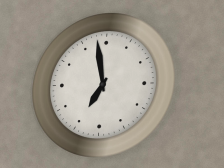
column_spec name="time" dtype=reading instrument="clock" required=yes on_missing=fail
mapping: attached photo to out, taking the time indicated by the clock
6:58
